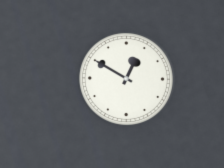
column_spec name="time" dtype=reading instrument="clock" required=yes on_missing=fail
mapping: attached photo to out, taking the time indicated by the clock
12:50
